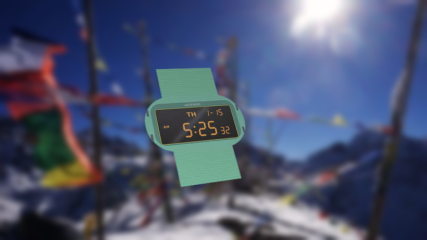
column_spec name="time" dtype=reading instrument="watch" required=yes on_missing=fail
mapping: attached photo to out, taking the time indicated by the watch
5:25:32
